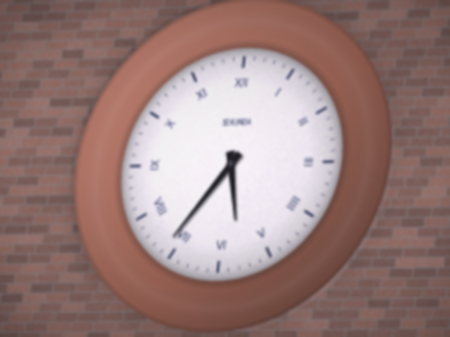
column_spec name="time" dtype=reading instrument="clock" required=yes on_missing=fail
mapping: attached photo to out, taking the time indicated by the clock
5:36
